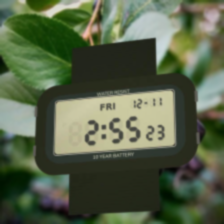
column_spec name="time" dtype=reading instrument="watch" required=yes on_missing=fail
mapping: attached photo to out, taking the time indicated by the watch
2:55:23
